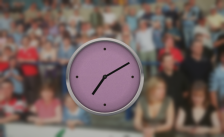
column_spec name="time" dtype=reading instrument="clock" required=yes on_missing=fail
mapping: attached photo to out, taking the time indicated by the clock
7:10
